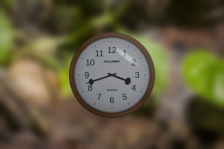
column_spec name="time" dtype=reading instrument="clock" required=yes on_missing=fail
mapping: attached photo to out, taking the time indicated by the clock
3:42
